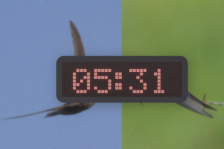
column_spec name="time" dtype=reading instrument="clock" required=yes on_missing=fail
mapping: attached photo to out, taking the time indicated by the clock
5:31
